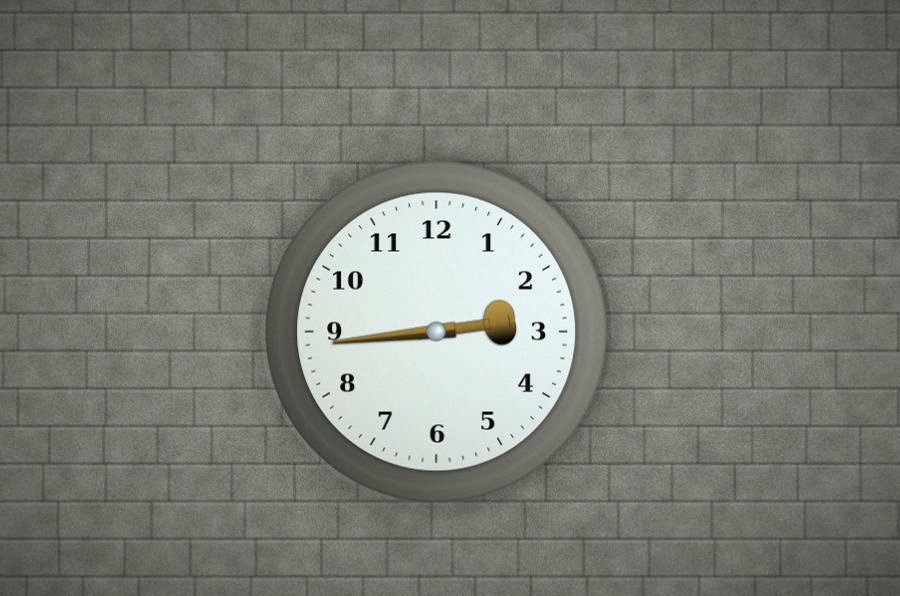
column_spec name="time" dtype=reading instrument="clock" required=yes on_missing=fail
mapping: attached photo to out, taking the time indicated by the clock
2:44
